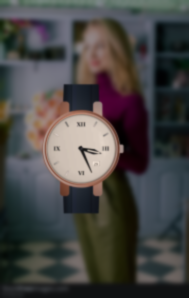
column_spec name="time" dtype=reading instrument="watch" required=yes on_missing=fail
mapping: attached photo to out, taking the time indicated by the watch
3:26
